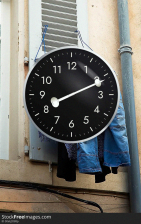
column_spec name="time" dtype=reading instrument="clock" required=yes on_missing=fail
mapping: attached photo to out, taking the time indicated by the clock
8:11
